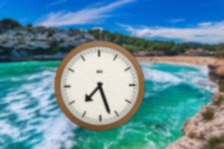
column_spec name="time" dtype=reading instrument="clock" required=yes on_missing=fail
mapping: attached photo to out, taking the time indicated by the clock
7:27
